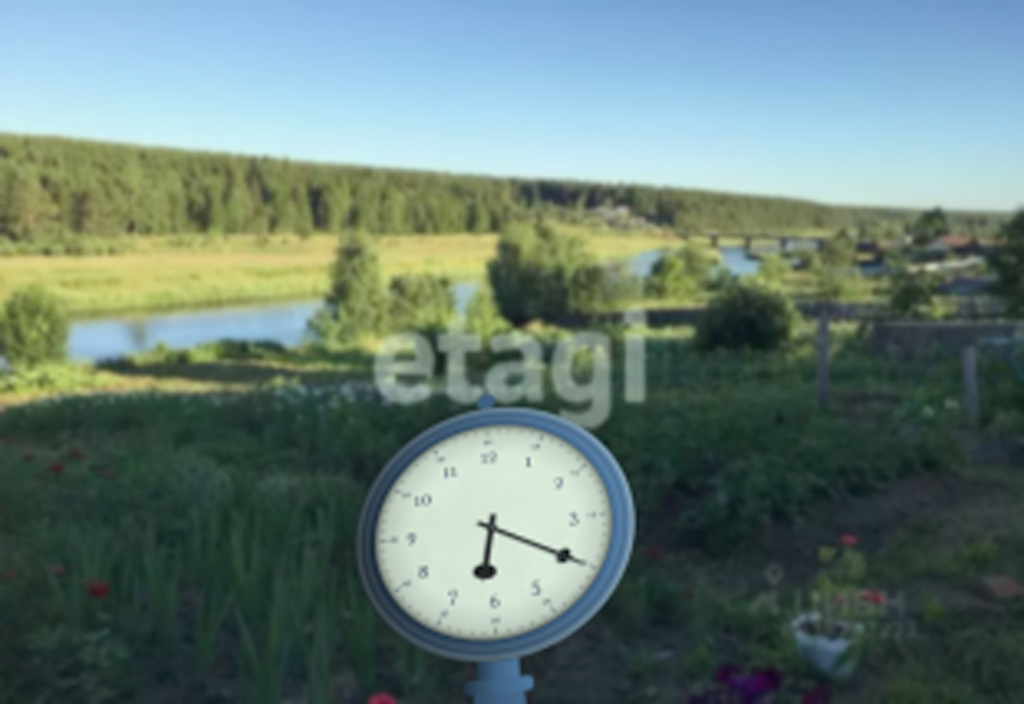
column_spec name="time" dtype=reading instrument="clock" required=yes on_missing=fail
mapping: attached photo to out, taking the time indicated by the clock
6:20
